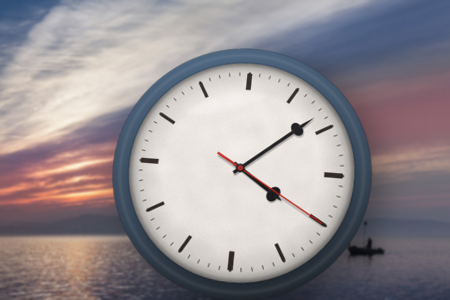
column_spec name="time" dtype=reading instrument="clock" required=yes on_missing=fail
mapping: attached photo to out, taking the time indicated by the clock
4:08:20
